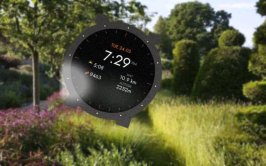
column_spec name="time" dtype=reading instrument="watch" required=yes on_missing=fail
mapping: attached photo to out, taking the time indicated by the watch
7:29
